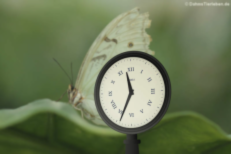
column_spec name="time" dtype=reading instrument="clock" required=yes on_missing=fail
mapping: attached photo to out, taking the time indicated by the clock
11:34
